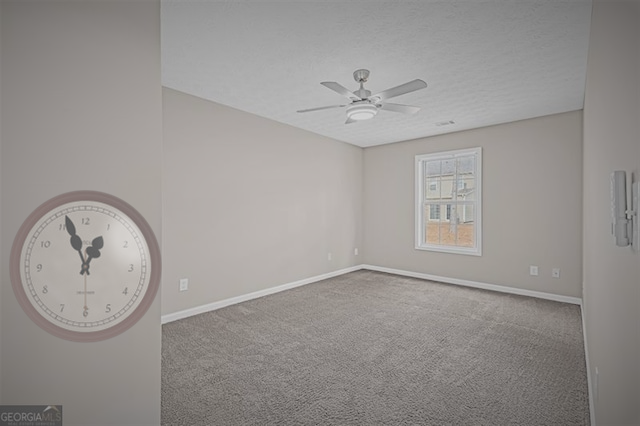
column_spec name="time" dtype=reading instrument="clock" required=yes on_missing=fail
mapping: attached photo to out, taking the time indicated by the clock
12:56:30
